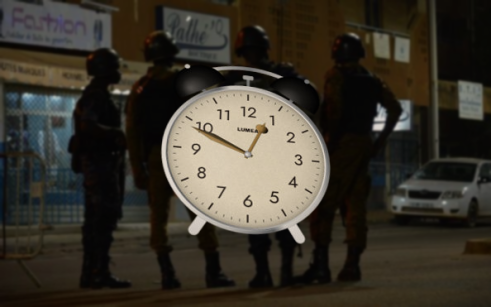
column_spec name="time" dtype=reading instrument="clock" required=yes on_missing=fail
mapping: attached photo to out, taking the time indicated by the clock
12:49
